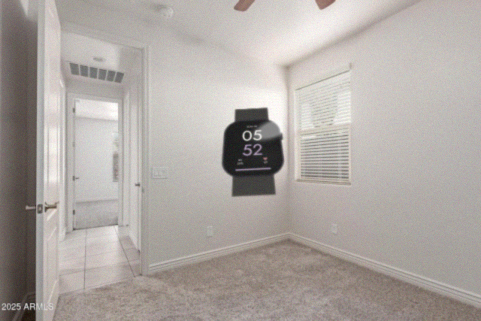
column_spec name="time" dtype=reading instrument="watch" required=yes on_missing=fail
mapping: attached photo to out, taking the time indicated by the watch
5:52
